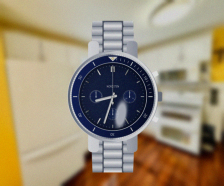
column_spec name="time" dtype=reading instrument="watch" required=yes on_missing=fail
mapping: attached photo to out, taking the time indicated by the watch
8:33
